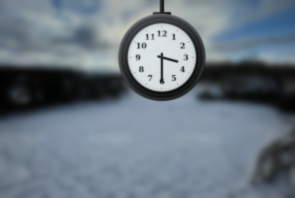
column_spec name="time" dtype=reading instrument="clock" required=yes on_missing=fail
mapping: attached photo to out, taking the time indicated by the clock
3:30
